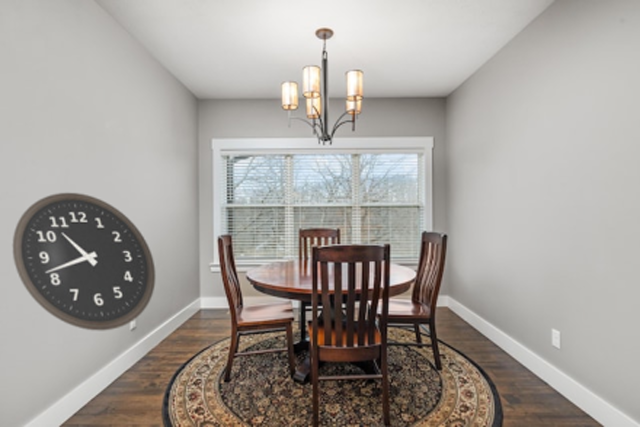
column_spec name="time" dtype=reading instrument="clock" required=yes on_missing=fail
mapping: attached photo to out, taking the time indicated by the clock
10:42
